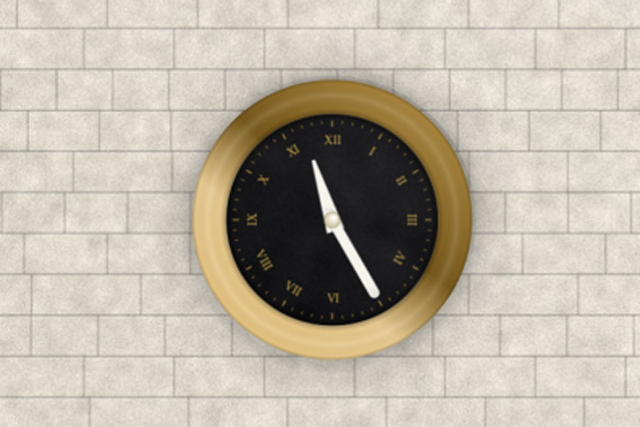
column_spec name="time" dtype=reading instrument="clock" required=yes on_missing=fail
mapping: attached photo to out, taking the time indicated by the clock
11:25
